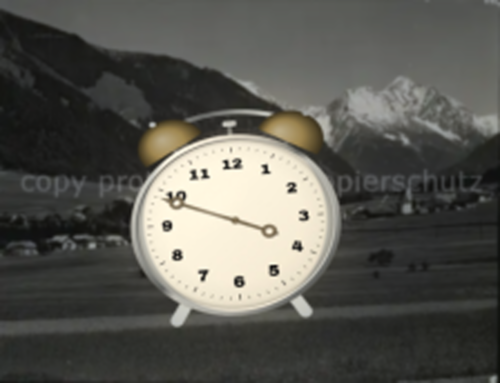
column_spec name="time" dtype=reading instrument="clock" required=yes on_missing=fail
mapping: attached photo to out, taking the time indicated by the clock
3:49
